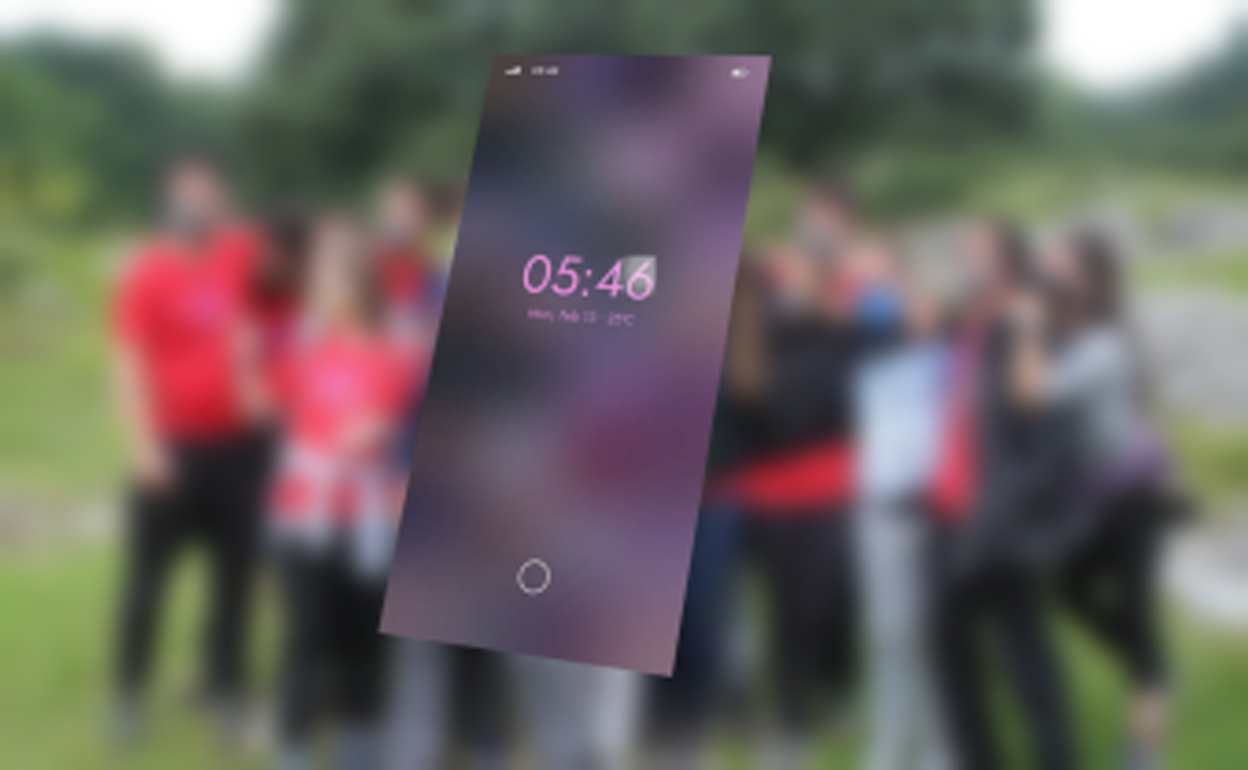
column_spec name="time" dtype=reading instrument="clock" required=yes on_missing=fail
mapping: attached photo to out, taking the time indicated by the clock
5:46
